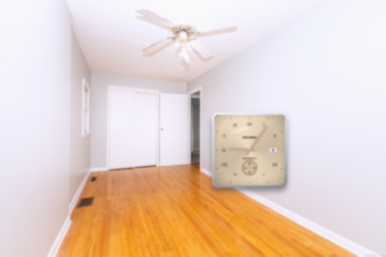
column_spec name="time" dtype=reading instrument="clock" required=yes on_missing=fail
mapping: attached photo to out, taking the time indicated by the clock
9:06
